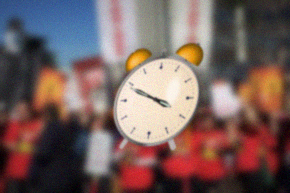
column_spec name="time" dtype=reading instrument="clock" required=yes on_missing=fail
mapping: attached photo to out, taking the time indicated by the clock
3:49
